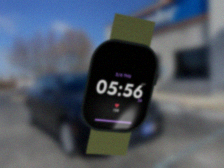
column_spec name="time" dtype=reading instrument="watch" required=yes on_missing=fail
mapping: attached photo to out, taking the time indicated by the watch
5:56
